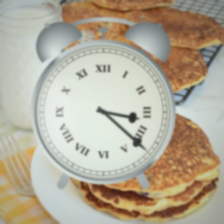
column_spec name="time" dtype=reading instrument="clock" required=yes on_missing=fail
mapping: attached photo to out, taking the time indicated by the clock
3:22
